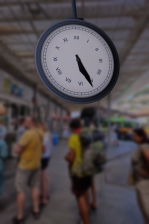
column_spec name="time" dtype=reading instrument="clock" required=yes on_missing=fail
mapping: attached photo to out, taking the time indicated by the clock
5:26
